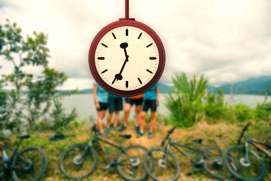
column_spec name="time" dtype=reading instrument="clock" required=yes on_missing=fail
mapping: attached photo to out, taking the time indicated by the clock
11:34
